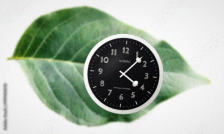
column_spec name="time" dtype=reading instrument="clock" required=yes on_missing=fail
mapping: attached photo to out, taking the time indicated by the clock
4:07
